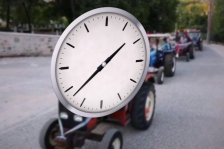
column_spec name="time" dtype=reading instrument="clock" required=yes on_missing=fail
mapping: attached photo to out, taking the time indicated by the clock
1:38
